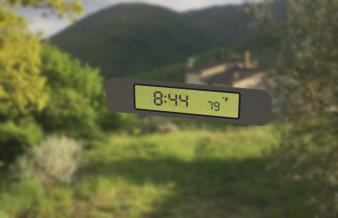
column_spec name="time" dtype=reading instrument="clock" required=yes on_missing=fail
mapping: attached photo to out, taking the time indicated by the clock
8:44
